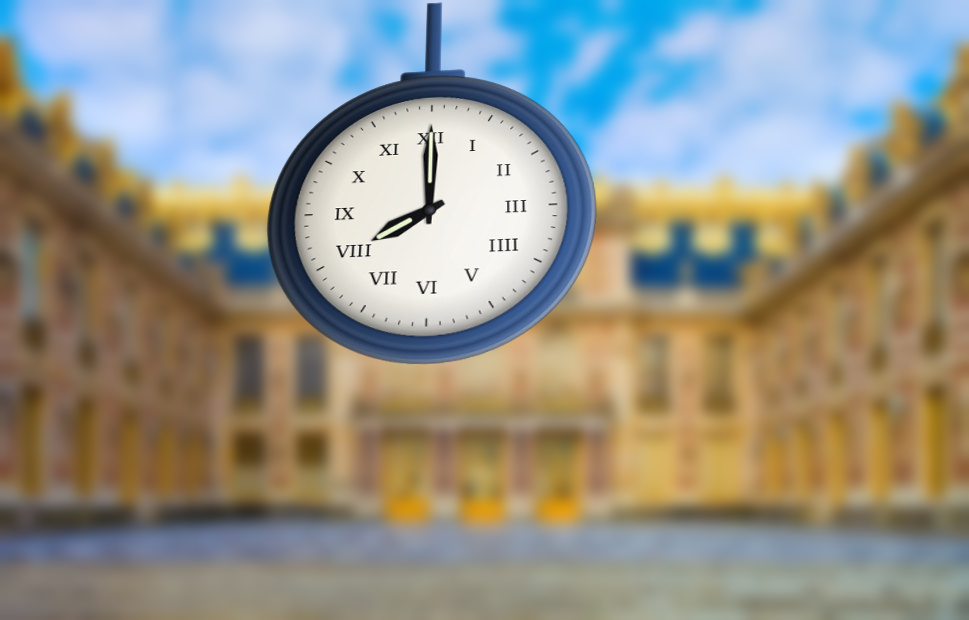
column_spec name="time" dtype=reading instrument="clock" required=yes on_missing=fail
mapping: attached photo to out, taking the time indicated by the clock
8:00
